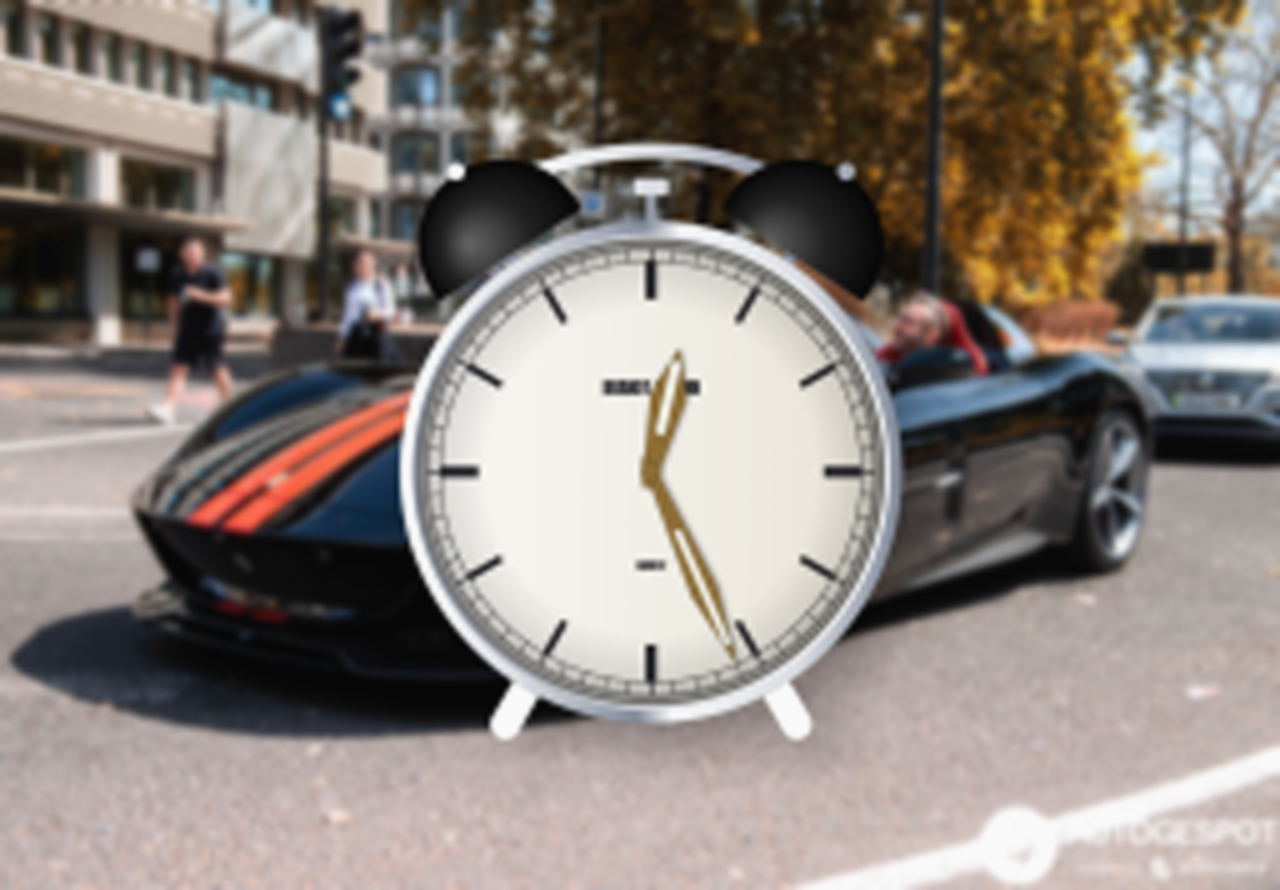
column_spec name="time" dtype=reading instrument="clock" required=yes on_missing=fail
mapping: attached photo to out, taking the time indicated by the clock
12:26
